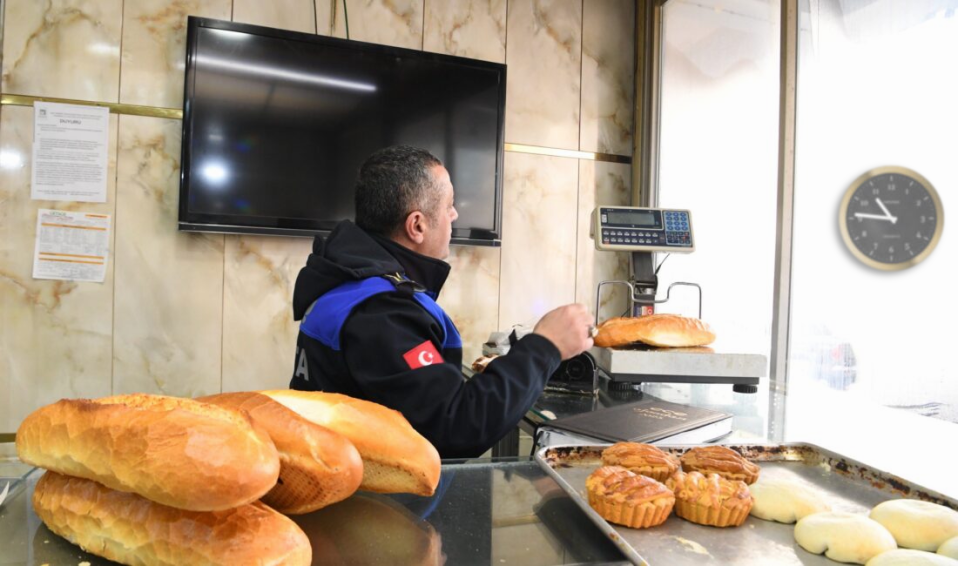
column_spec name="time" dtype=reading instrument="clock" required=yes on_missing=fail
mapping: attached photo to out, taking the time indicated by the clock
10:46
